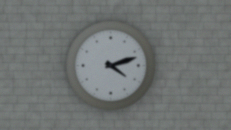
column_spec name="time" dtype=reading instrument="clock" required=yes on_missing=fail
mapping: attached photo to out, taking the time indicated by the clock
4:12
